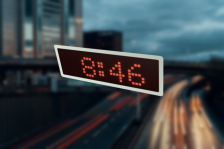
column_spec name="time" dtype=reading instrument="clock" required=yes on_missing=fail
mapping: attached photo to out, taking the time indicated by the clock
8:46
